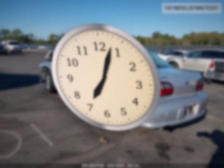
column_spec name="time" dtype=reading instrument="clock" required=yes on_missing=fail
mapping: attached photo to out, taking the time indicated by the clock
7:03
